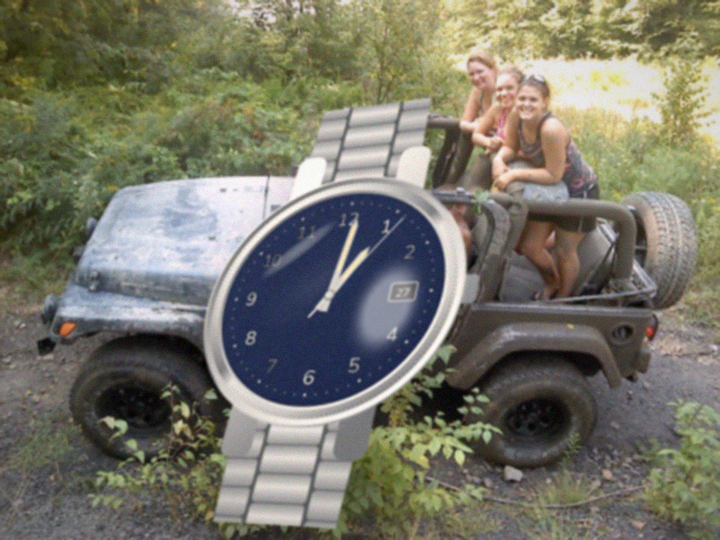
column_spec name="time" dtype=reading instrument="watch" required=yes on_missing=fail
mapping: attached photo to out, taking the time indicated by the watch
1:01:06
